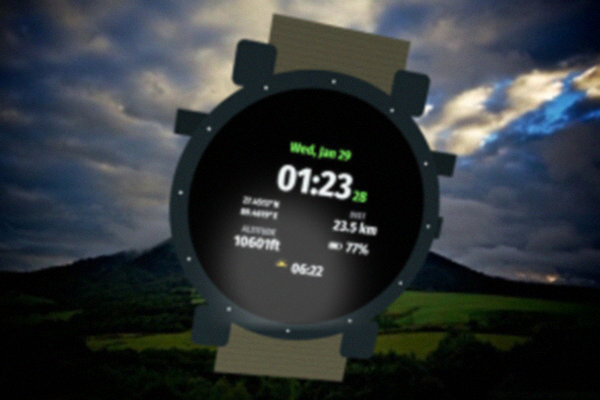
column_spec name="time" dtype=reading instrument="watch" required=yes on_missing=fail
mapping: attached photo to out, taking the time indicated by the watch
1:23
